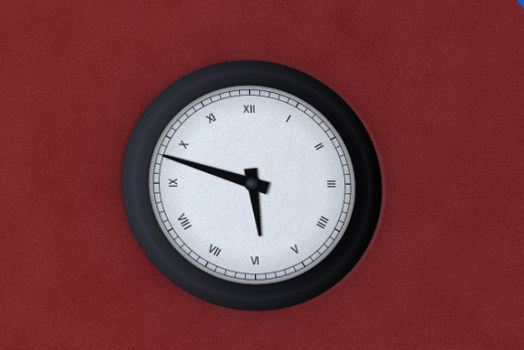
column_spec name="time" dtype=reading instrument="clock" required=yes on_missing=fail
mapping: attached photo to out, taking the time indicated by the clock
5:48
